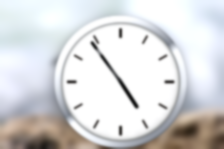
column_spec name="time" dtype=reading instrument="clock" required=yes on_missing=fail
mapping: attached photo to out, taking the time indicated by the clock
4:54
